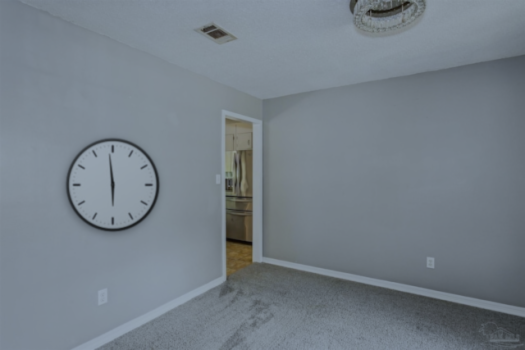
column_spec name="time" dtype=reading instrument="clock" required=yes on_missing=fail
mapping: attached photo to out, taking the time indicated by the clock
5:59
